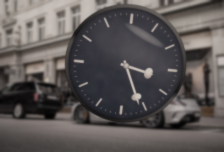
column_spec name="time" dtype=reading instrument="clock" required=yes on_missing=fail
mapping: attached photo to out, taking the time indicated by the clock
3:26
